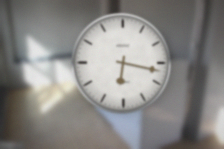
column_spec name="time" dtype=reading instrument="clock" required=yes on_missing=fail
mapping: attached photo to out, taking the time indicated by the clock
6:17
